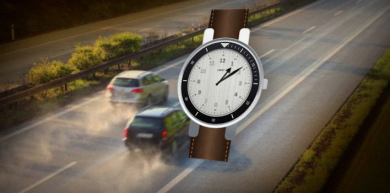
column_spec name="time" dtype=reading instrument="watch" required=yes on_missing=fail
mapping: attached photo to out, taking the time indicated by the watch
1:09
